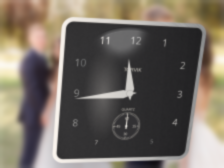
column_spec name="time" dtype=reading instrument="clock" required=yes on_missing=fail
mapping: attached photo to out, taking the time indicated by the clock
11:44
